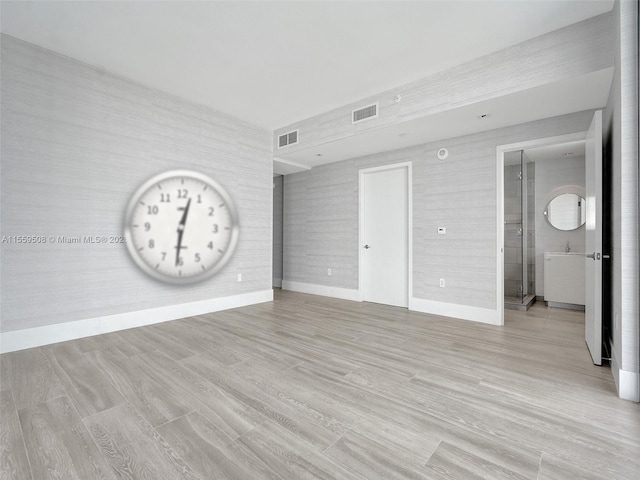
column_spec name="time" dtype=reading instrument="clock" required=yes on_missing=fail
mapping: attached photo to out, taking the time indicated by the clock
12:31
